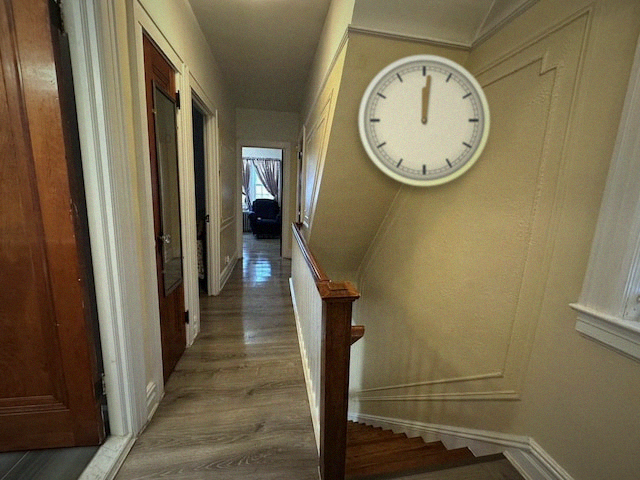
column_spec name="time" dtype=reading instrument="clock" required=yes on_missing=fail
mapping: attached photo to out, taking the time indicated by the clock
12:01
